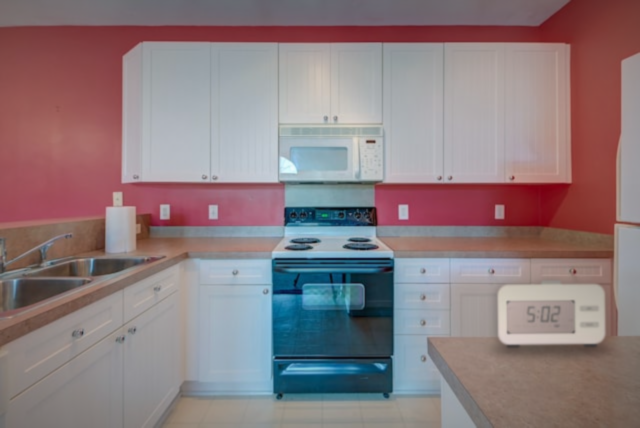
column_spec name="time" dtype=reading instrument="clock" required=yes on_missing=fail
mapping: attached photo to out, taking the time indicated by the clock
5:02
